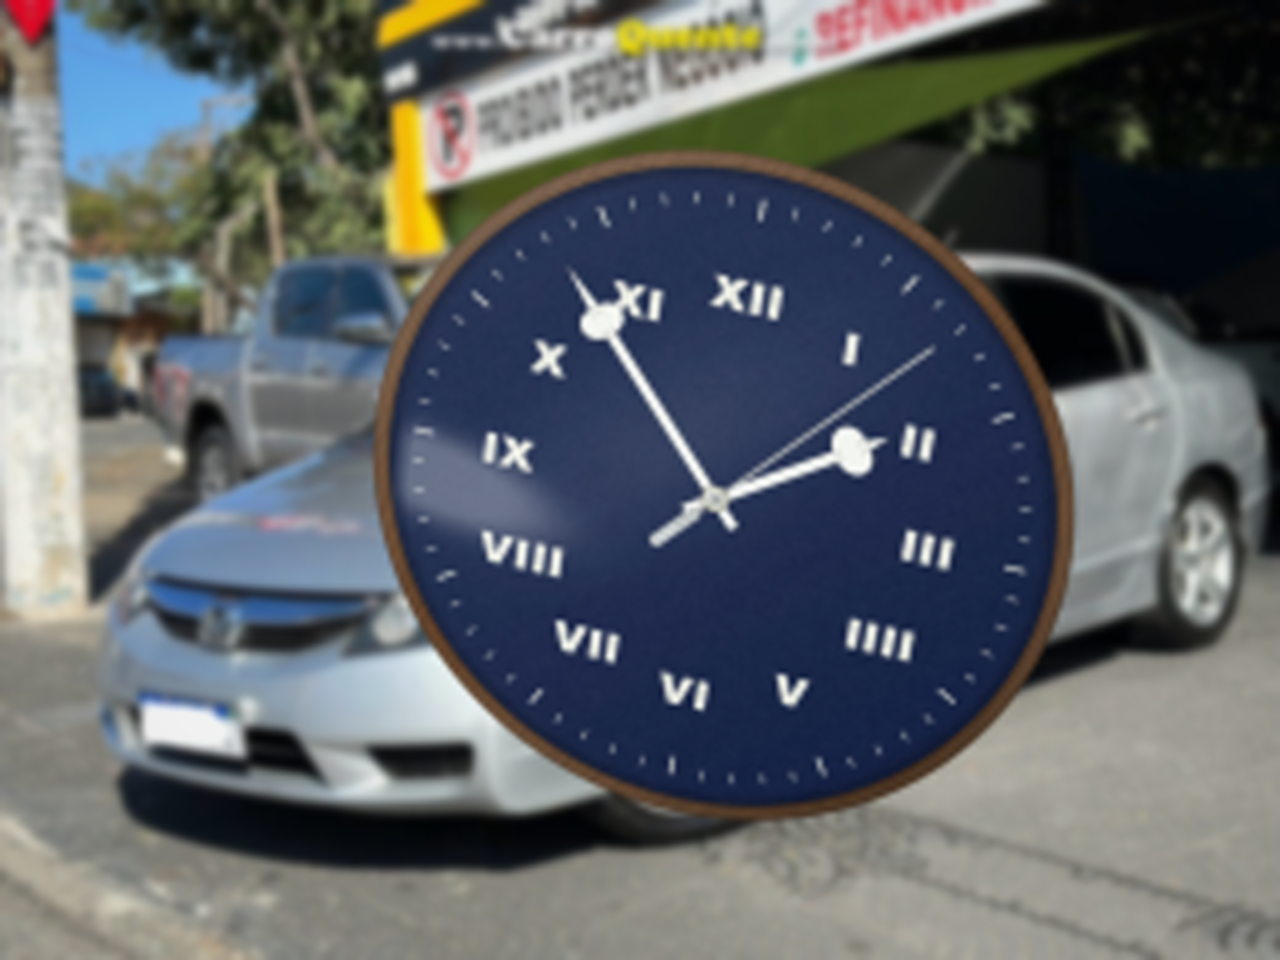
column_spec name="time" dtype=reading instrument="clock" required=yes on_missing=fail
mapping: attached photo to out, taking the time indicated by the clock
1:53:07
